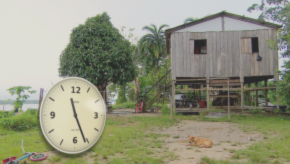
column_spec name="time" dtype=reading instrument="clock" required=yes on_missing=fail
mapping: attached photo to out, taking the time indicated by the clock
11:26
